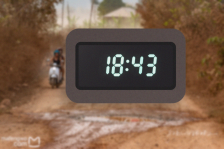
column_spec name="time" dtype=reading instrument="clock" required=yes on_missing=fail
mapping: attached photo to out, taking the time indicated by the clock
18:43
